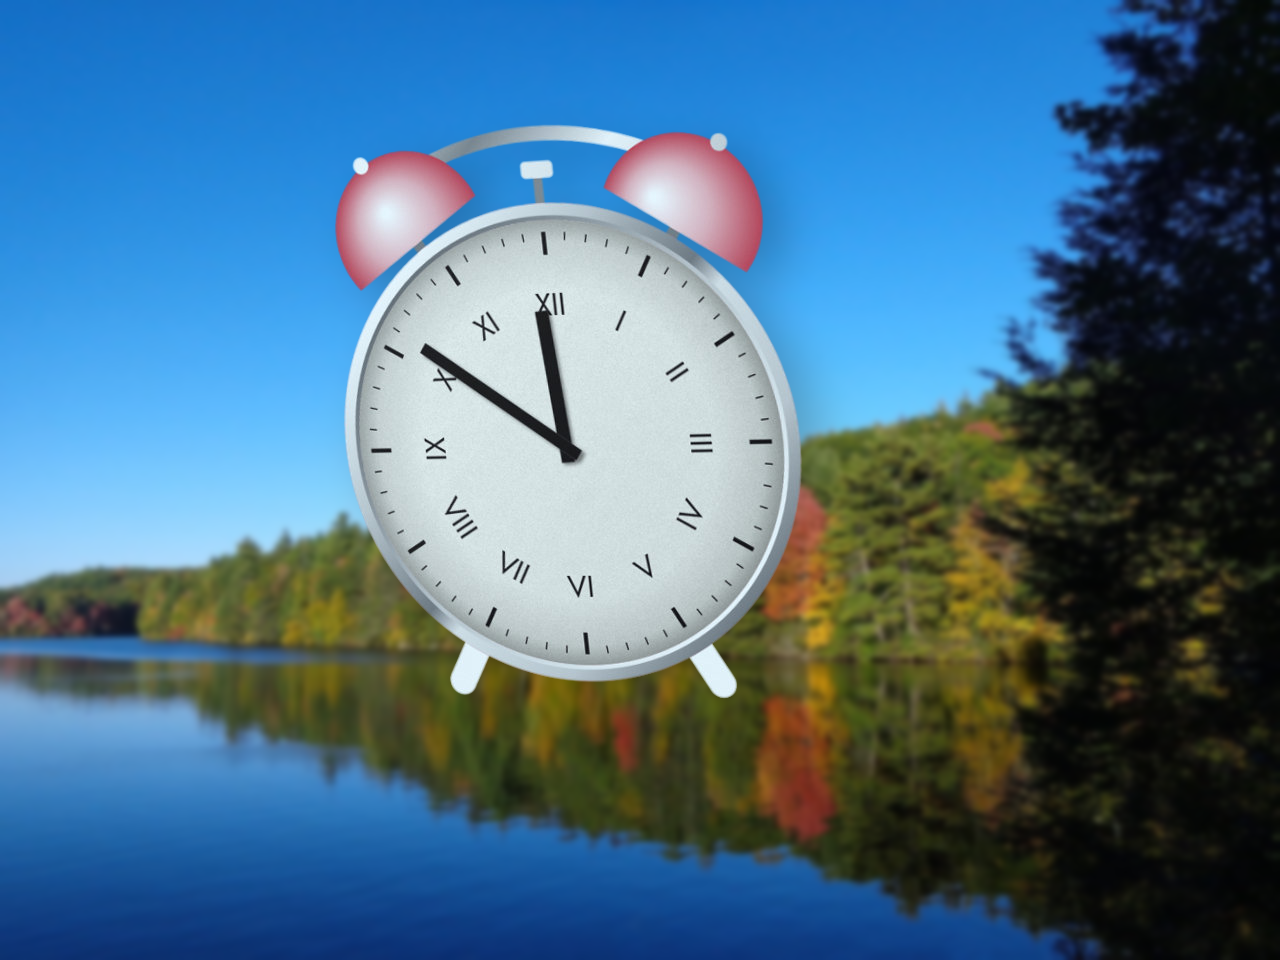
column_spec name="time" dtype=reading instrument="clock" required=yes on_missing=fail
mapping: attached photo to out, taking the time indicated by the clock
11:51
